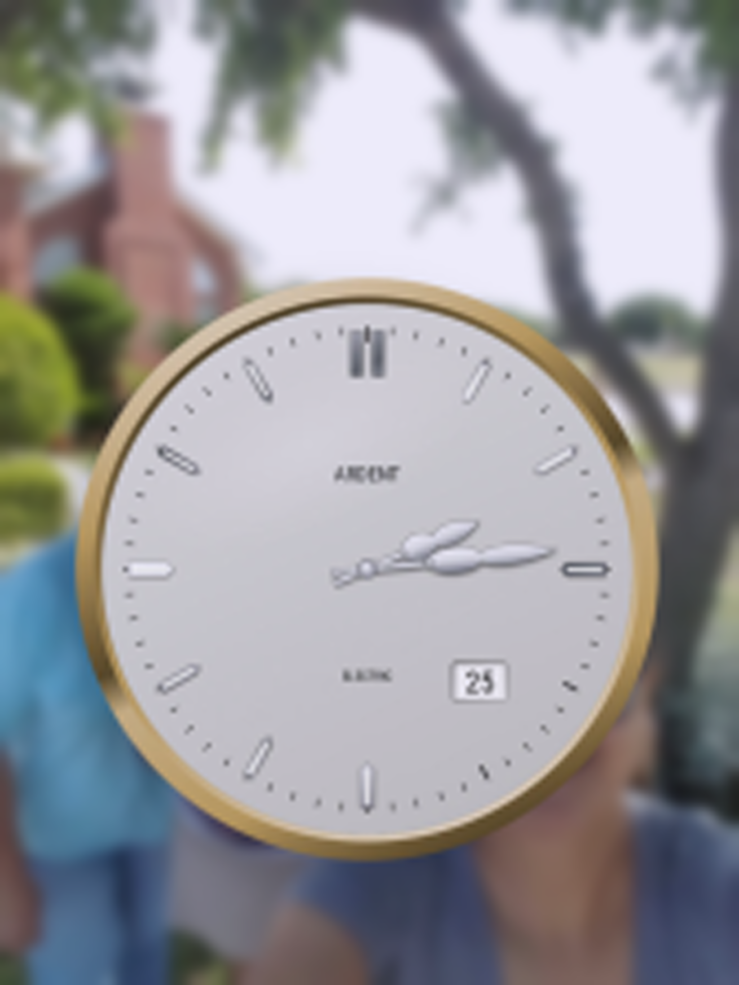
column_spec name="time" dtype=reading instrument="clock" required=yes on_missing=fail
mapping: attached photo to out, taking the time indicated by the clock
2:14
